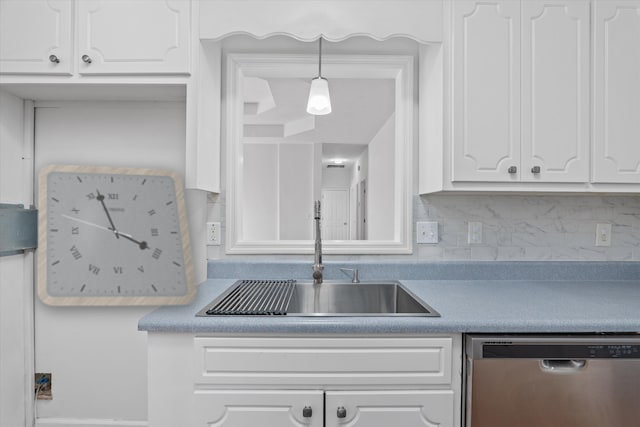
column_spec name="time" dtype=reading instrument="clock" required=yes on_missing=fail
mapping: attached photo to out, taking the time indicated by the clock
3:56:48
